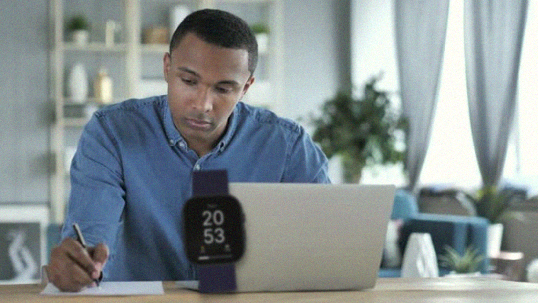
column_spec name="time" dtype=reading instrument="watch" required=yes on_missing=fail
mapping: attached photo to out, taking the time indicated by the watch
20:53
